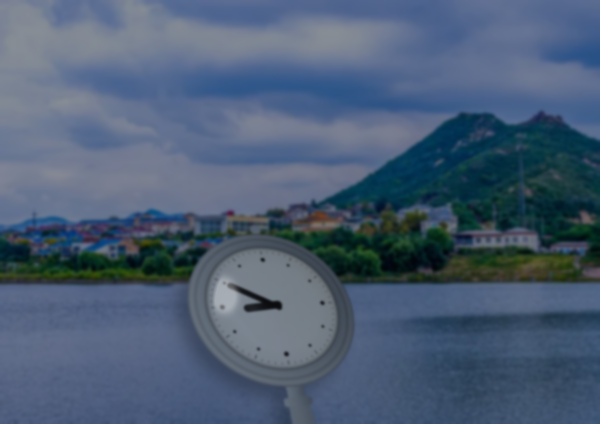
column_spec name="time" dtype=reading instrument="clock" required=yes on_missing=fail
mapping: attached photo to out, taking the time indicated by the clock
8:50
